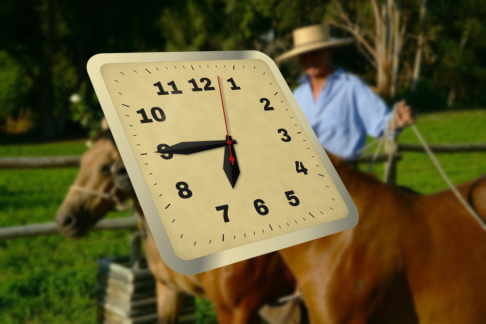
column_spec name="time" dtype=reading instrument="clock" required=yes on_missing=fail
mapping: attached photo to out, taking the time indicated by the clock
6:45:03
